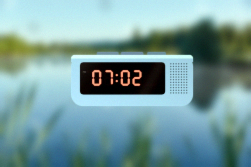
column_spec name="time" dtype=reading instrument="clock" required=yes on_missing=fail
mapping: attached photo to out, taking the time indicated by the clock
7:02
